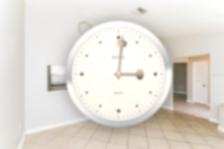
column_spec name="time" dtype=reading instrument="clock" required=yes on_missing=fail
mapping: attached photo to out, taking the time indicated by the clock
3:01
